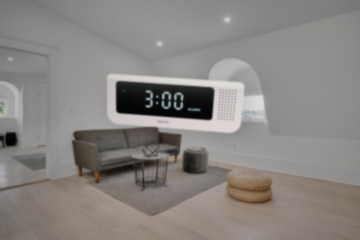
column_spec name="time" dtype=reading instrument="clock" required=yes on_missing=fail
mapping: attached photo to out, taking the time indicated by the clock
3:00
